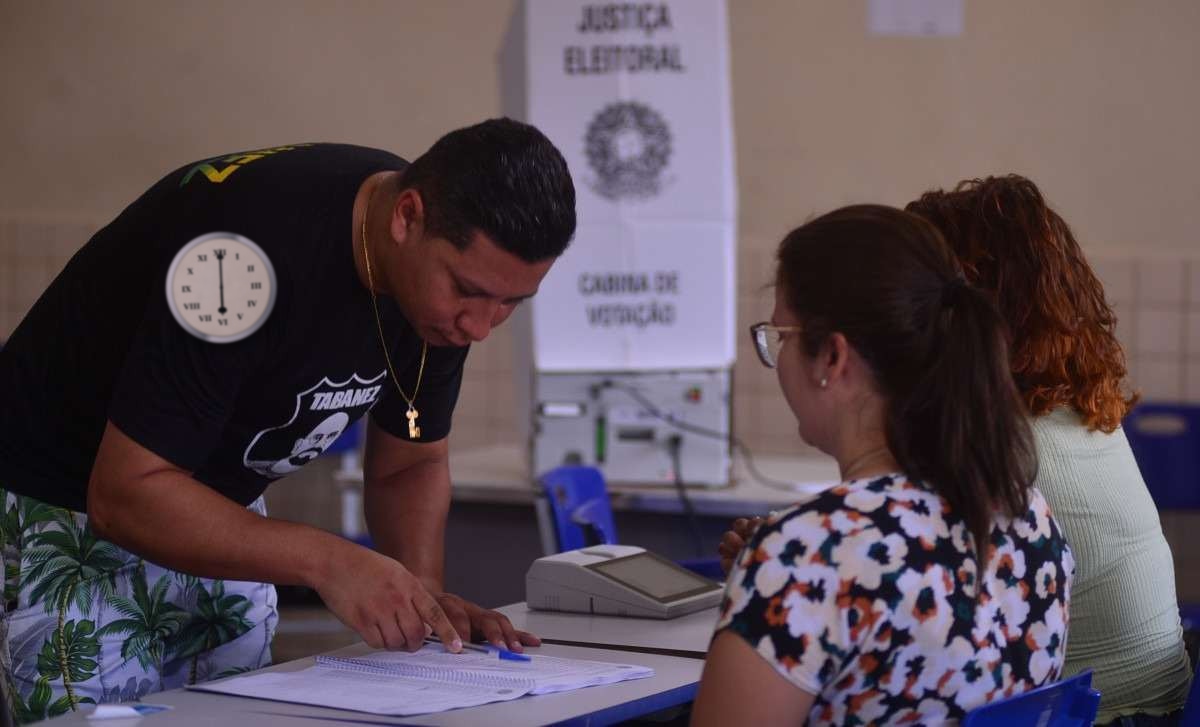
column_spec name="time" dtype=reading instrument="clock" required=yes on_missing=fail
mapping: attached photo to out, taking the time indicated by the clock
6:00
